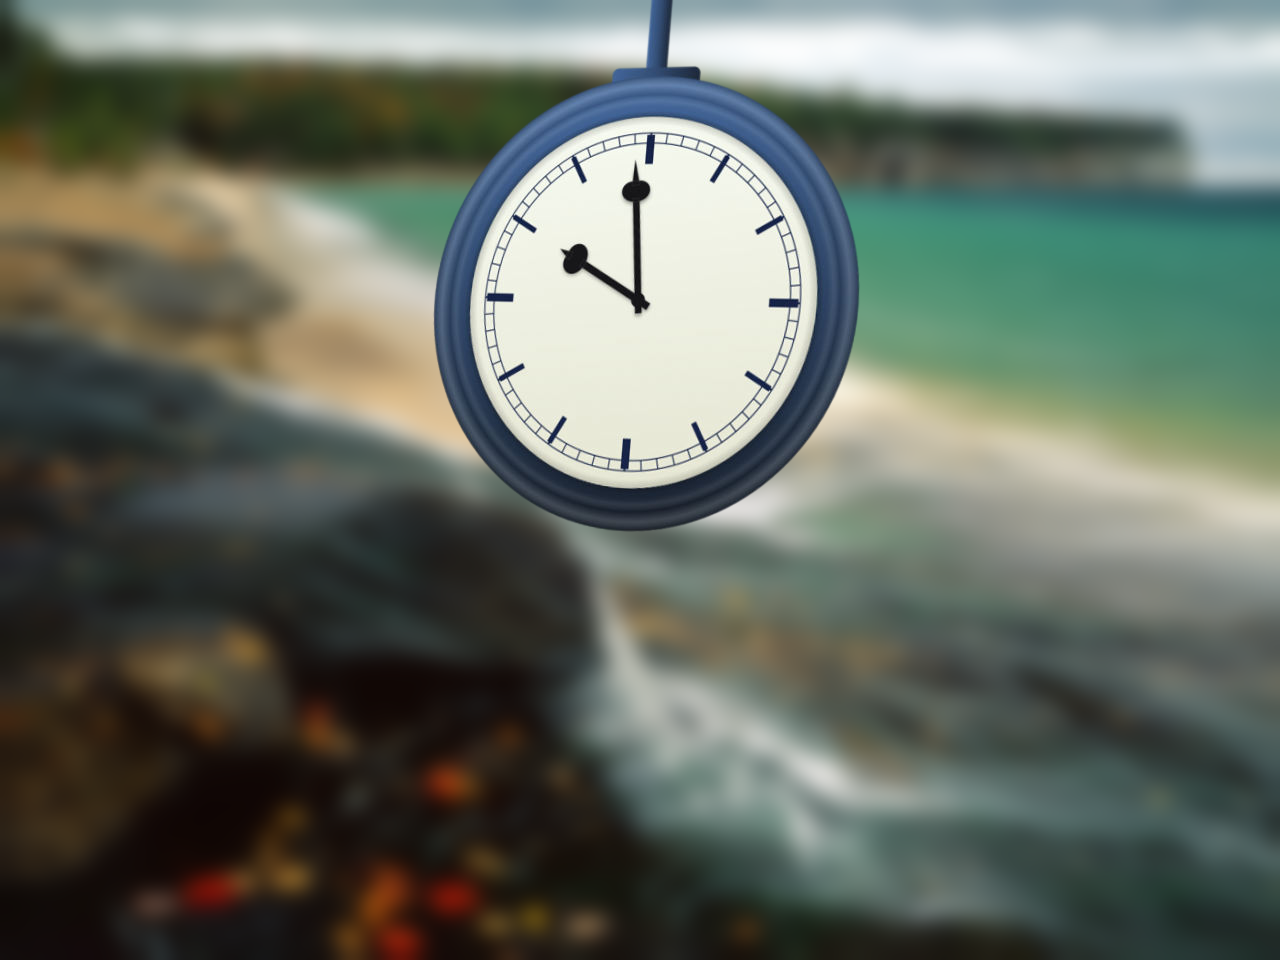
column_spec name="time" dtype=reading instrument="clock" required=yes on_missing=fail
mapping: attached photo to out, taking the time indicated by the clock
9:59
